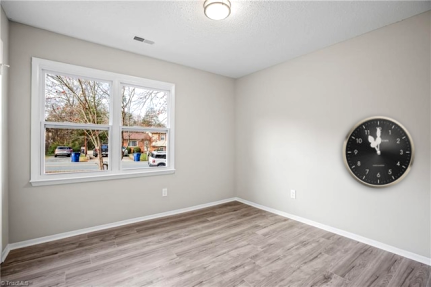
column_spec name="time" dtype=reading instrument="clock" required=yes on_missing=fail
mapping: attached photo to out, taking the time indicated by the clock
11:00
